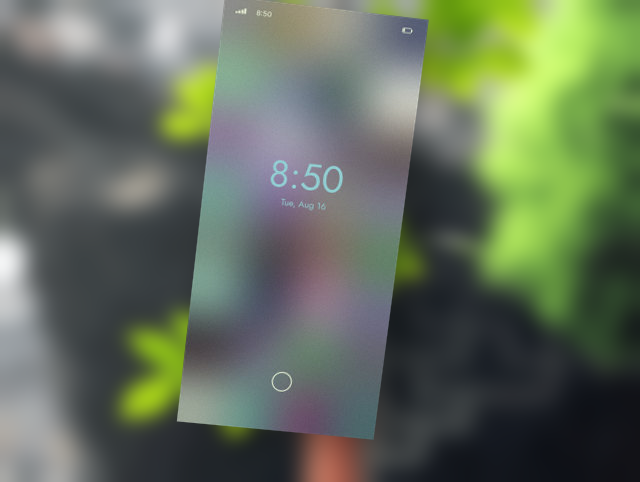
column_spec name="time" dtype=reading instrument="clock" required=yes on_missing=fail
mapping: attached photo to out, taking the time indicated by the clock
8:50
